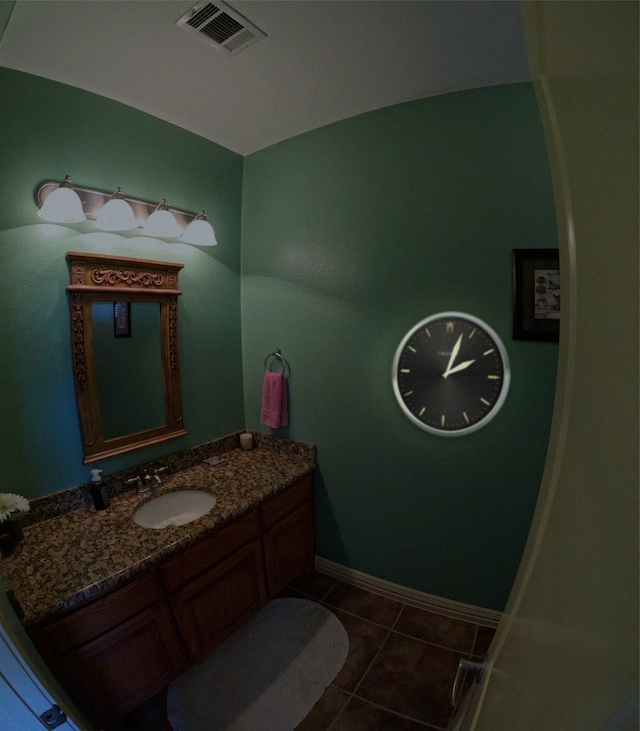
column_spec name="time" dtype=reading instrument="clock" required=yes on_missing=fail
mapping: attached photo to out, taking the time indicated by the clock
2:03
